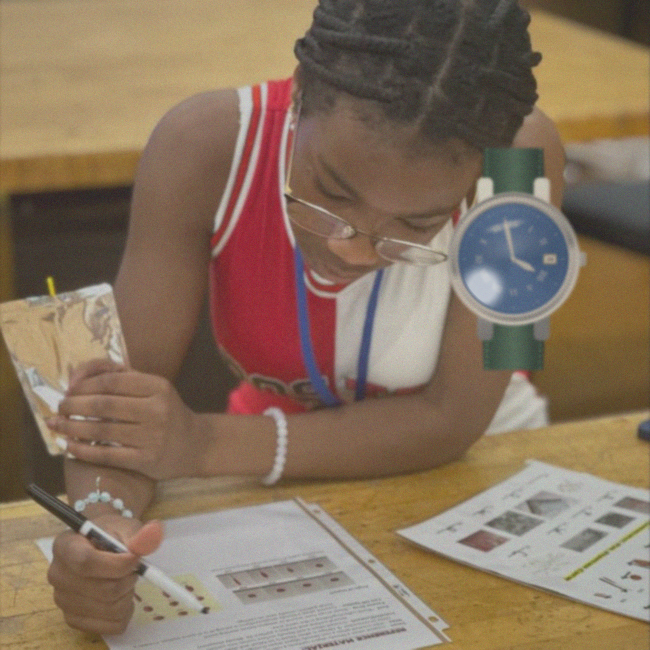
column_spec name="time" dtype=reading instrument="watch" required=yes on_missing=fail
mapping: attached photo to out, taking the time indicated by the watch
3:58
